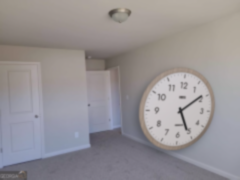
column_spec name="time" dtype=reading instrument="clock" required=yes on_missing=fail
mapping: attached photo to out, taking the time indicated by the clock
5:09
